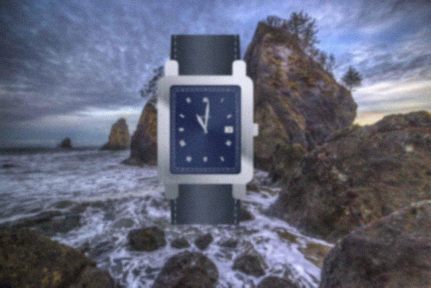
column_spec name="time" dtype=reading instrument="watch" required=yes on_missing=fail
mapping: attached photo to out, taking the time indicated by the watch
11:01
